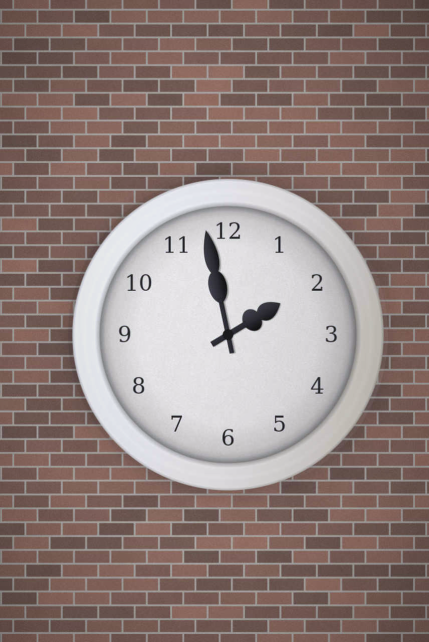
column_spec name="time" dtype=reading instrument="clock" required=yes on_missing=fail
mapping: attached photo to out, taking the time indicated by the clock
1:58
